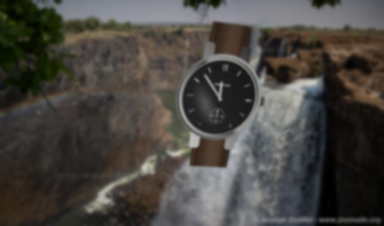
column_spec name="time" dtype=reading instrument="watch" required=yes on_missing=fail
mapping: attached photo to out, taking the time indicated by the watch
11:53
